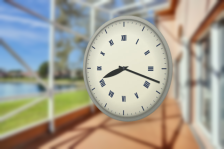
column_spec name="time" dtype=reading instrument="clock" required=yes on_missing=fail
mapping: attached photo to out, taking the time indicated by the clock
8:18
